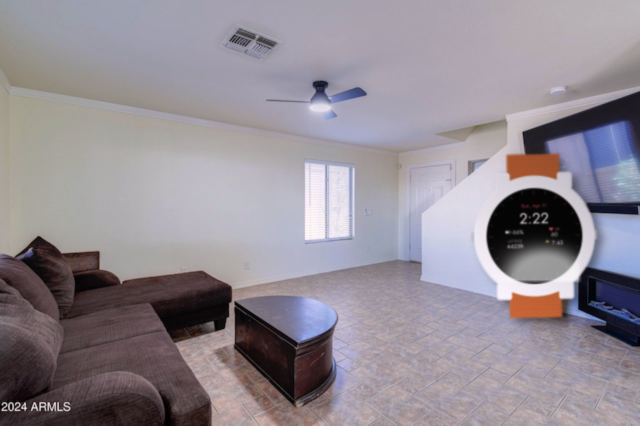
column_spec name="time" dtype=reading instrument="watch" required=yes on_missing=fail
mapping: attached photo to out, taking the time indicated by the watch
2:22
